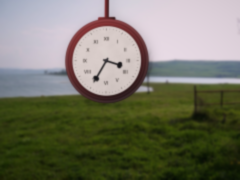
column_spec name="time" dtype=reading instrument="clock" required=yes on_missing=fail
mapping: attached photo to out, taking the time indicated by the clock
3:35
